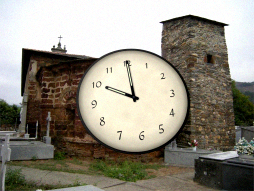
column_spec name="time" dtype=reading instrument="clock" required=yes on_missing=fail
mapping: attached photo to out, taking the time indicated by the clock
10:00
